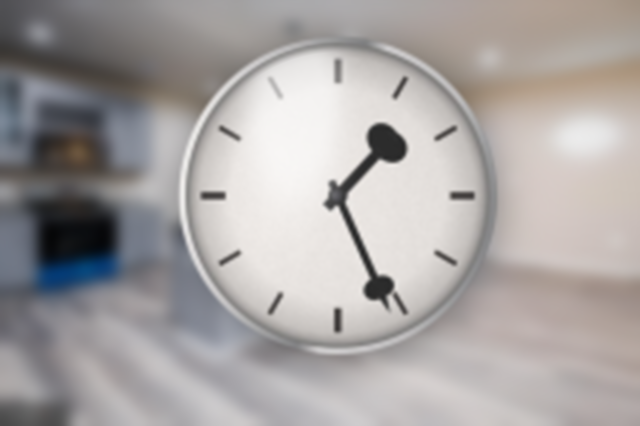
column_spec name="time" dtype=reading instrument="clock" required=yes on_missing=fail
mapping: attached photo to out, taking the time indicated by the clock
1:26
